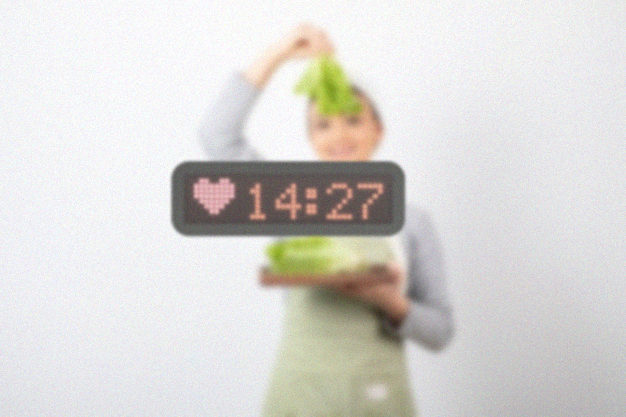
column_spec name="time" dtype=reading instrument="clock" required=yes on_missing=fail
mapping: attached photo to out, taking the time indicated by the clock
14:27
